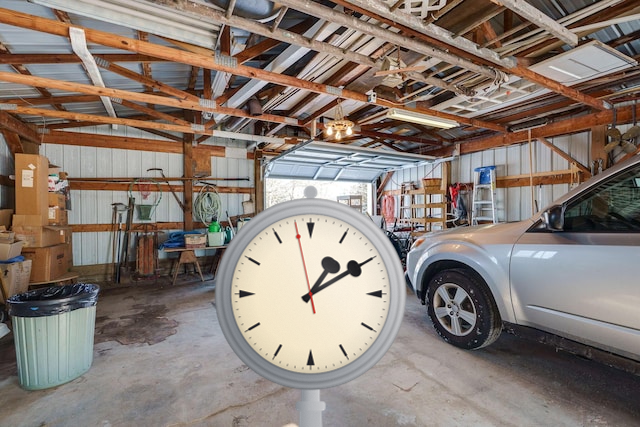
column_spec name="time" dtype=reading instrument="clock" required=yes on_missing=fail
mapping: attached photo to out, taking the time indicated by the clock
1:09:58
